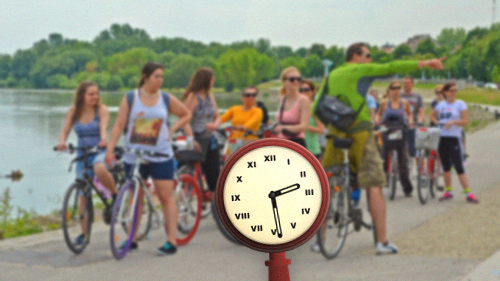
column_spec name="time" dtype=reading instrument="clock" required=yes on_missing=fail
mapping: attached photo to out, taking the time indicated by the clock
2:29
